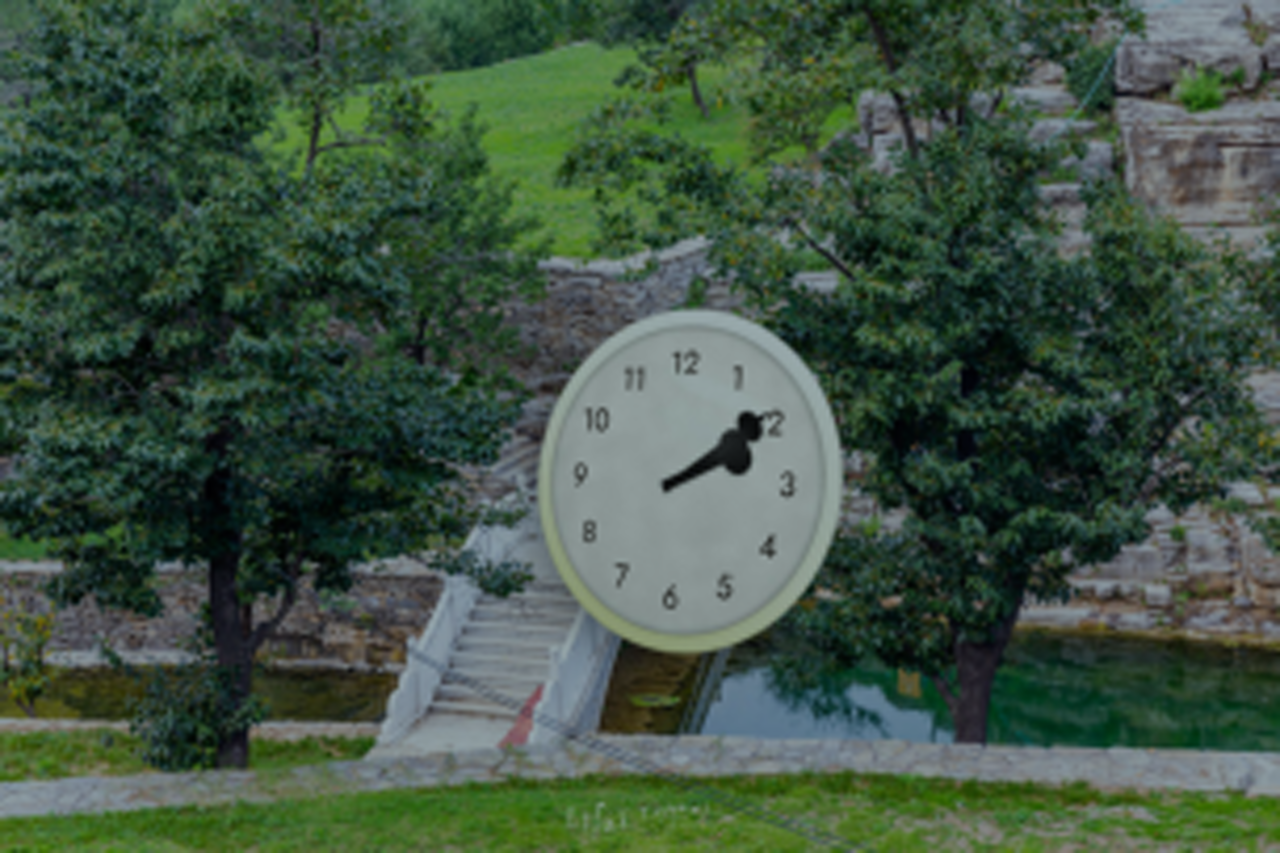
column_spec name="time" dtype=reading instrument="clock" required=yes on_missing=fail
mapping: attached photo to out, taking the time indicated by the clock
2:09
